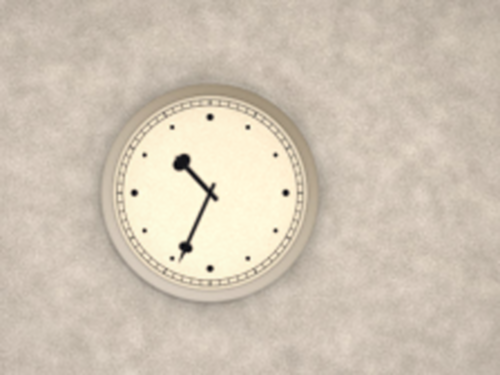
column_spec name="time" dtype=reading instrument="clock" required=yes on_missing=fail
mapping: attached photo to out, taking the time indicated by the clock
10:34
